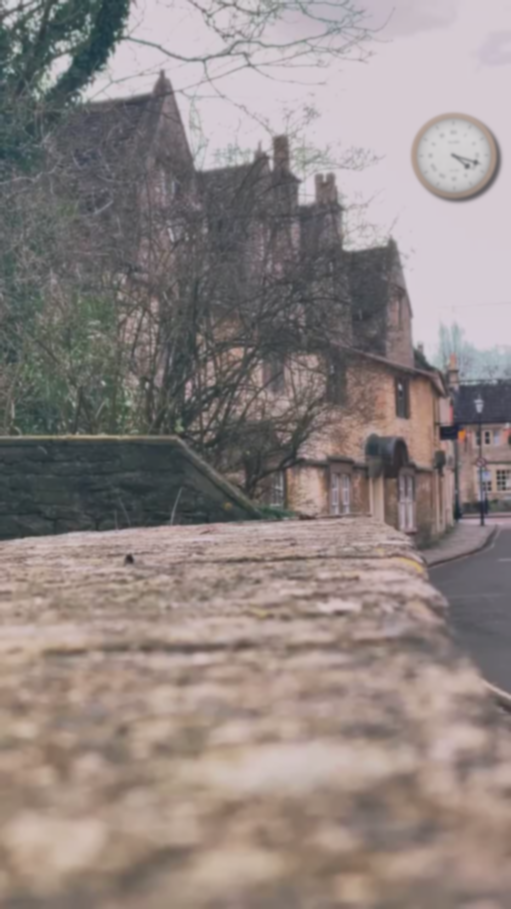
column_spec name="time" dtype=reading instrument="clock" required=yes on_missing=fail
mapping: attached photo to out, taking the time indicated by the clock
4:18
